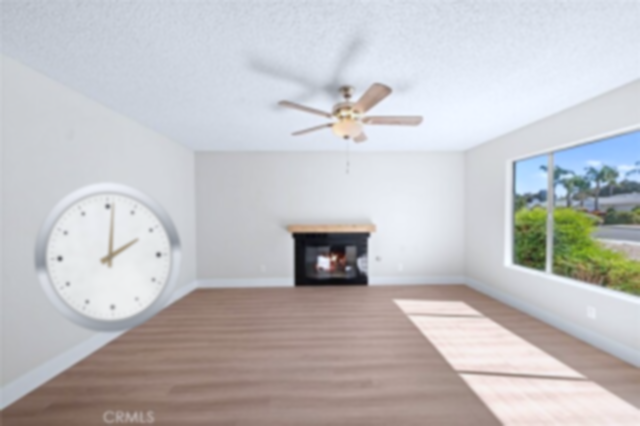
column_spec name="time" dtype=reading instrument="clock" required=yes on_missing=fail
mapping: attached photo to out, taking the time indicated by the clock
2:01
